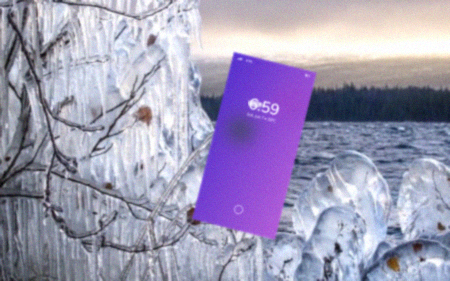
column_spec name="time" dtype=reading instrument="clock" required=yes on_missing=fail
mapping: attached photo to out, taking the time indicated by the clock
6:59
